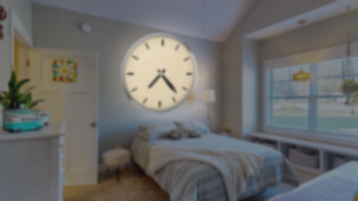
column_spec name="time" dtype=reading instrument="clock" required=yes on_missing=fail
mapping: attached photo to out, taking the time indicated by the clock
7:23
